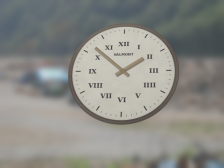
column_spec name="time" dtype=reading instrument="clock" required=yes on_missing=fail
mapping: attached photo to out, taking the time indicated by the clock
1:52
